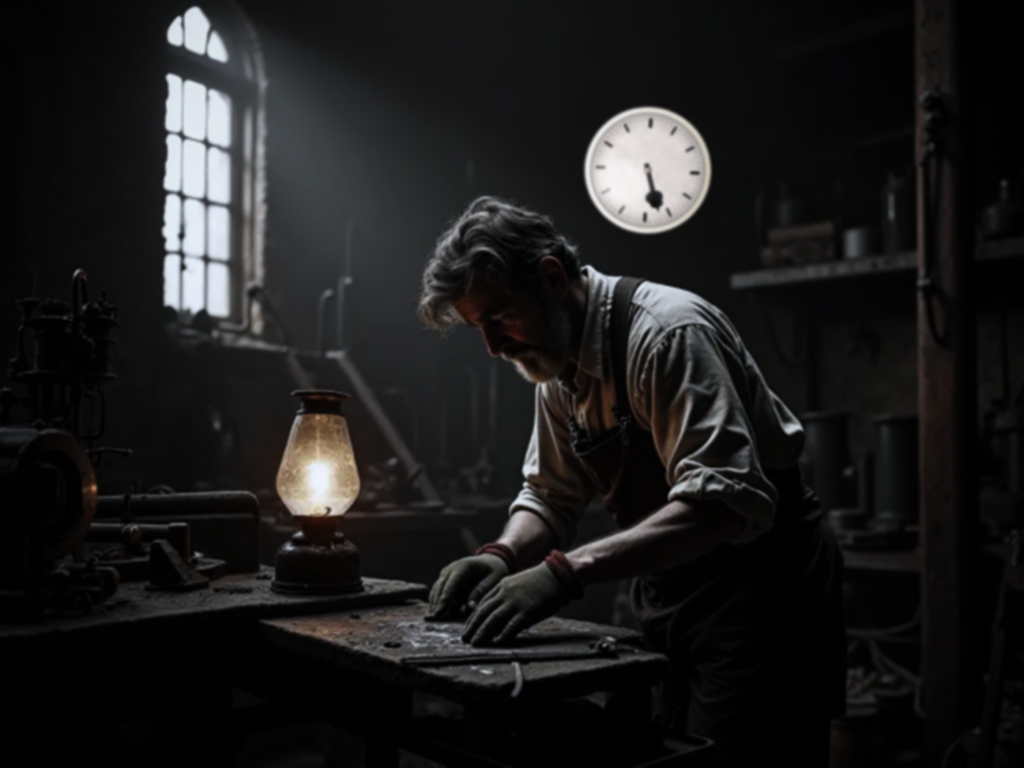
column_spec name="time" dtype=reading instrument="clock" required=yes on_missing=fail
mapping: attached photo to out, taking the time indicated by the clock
5:27
